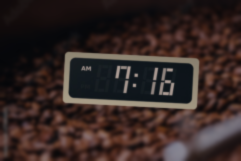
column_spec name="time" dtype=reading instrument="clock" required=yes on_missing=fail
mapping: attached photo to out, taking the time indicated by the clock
7:16
